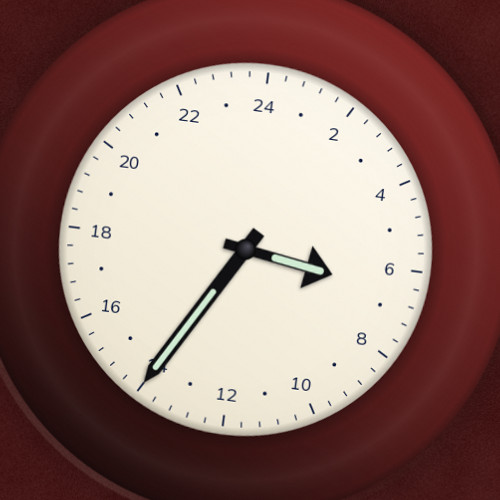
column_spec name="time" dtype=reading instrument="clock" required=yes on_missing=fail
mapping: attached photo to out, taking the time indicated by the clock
6:35
